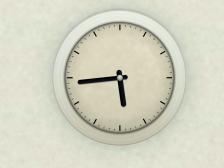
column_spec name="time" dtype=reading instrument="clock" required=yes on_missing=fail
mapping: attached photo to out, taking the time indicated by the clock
5:44
